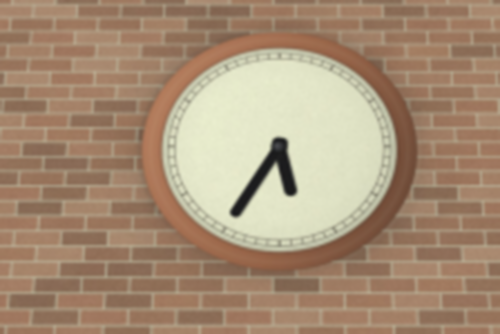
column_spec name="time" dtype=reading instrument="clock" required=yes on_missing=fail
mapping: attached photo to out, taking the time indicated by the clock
5:35
